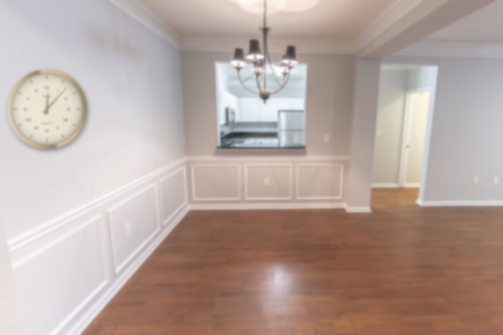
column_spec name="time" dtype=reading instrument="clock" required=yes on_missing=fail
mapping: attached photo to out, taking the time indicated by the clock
12:07
